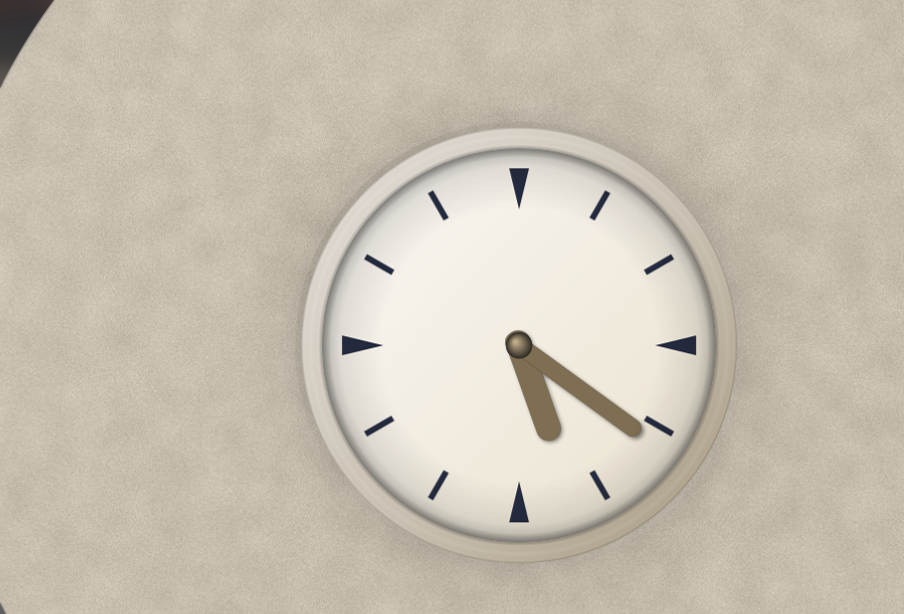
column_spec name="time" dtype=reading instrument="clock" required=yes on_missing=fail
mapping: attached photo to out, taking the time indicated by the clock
5:21
